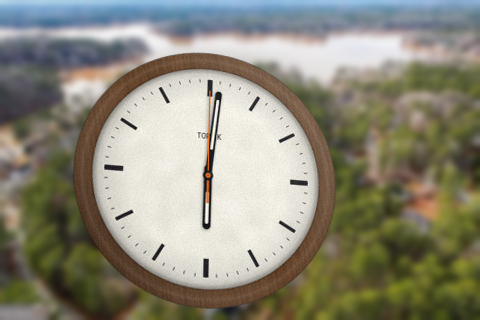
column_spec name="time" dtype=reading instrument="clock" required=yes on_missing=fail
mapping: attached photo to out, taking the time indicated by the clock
6:01:00
